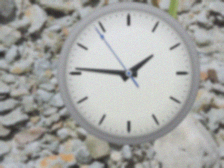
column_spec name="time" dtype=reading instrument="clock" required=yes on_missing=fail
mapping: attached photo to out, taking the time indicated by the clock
1:45:54
